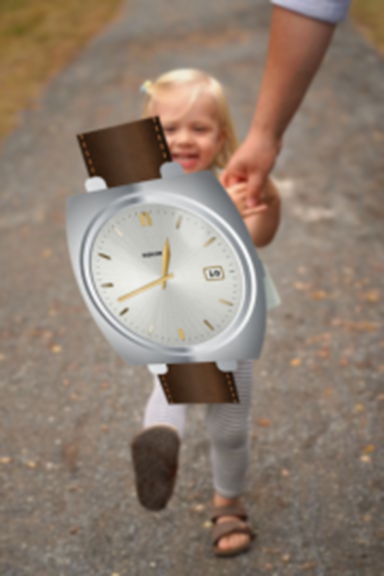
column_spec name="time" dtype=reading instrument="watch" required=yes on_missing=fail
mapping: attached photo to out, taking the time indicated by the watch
12:42
